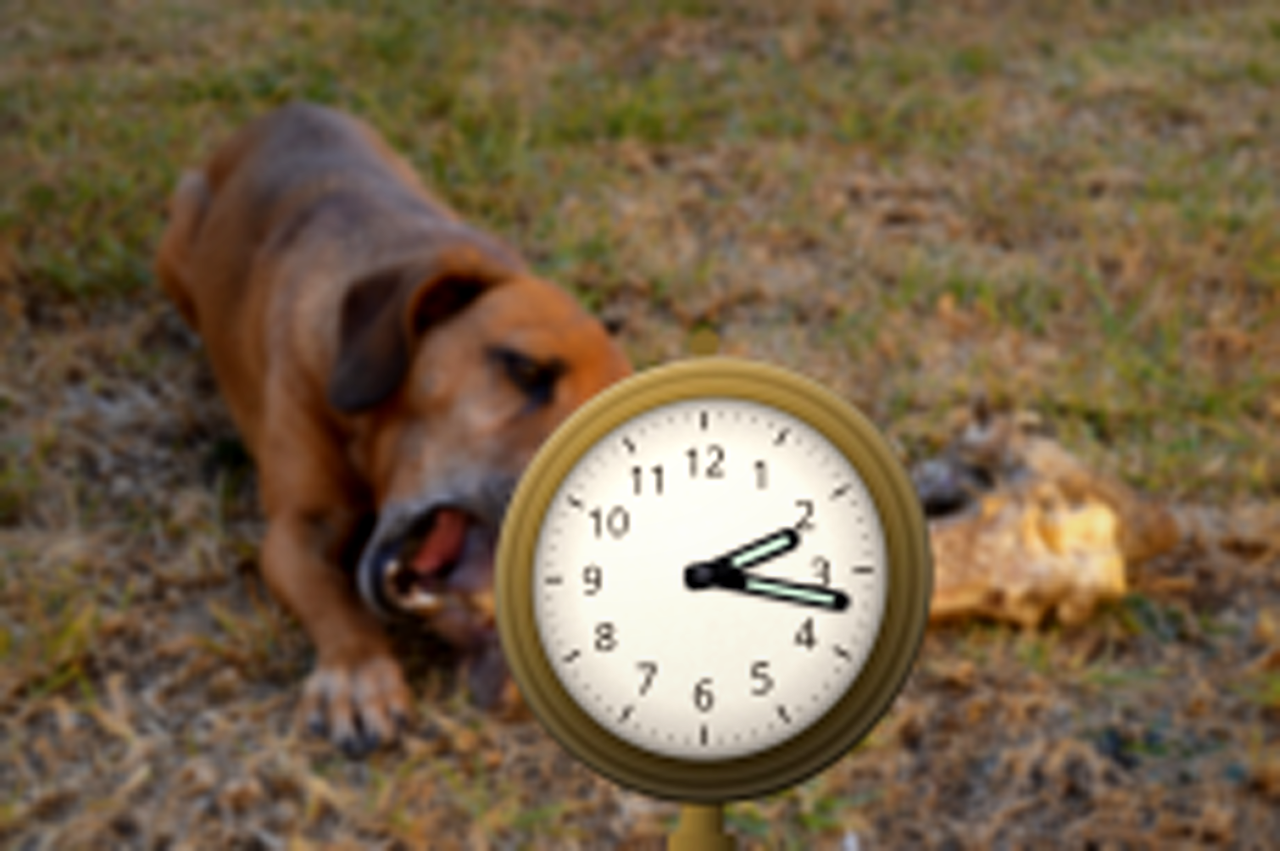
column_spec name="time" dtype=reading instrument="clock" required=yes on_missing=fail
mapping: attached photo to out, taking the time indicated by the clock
2:17
